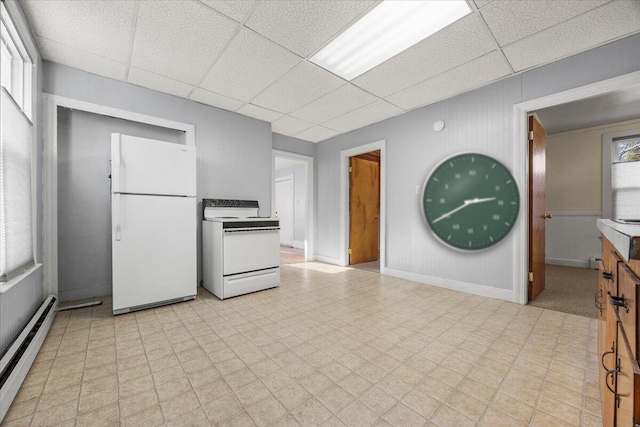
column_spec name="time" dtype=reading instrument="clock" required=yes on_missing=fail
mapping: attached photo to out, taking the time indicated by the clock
2:40
